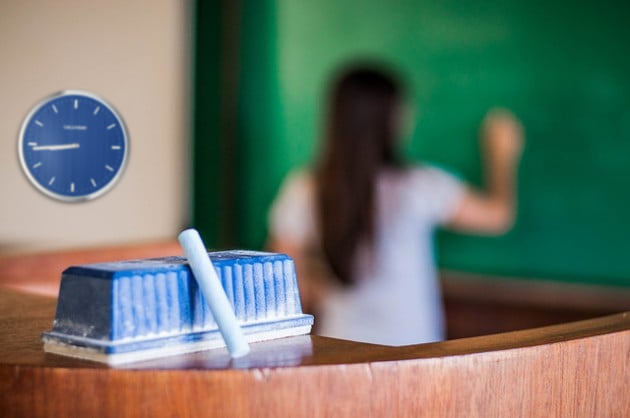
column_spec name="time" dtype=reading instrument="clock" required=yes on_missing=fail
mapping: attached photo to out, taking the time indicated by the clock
8:44
